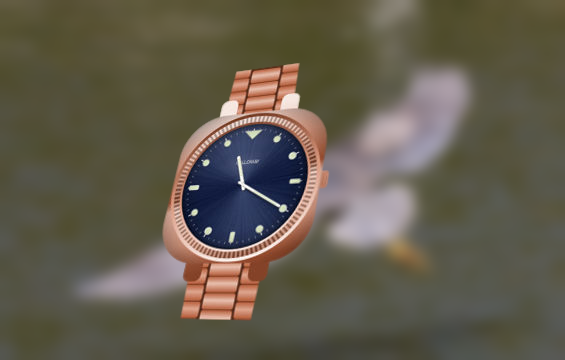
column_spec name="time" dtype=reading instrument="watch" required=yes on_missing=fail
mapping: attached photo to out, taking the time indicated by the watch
11:20
